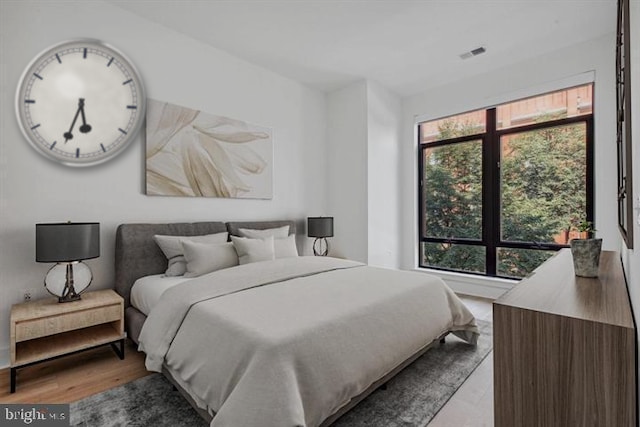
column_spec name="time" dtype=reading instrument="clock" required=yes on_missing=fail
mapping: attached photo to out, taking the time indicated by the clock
5:33
